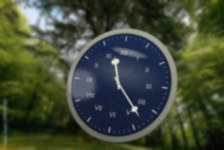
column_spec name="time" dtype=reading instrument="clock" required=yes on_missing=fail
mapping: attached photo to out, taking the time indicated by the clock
11:23
